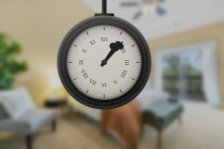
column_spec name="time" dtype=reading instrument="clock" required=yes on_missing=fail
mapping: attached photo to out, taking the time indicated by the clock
1:07
